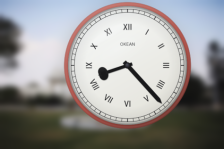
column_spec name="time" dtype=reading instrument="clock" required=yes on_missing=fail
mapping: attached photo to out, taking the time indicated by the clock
8:23
